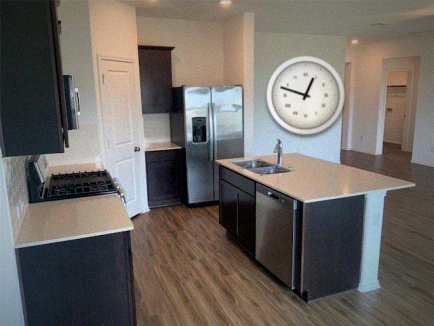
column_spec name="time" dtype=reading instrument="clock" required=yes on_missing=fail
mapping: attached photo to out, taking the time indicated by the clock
12:48
